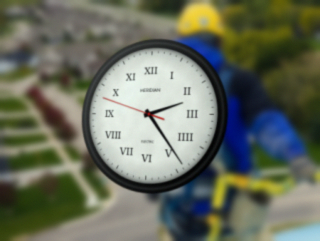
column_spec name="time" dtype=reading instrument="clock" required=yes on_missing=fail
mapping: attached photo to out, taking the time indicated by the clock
2:23:48
